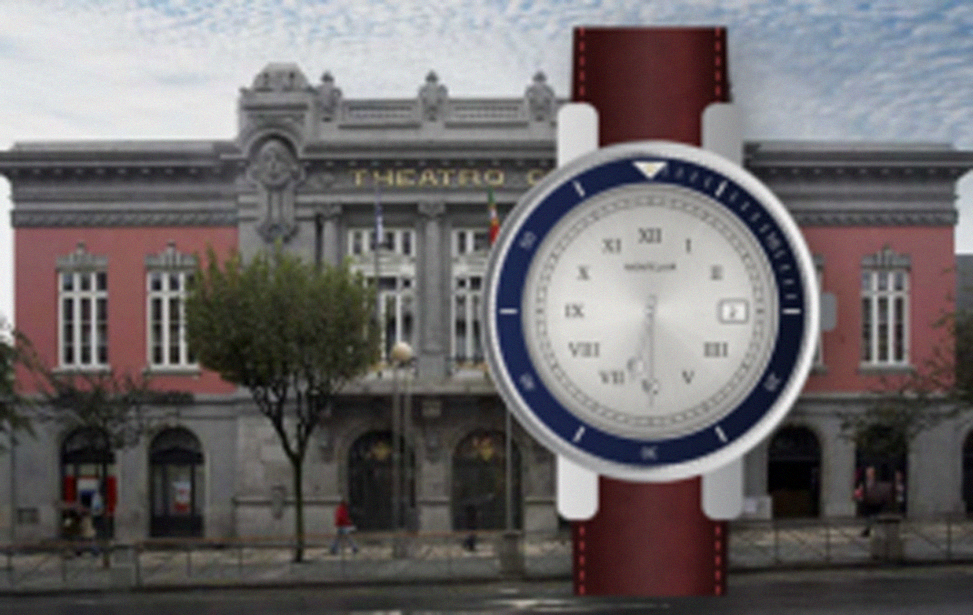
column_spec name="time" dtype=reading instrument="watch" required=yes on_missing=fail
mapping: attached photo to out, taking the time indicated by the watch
6:30
